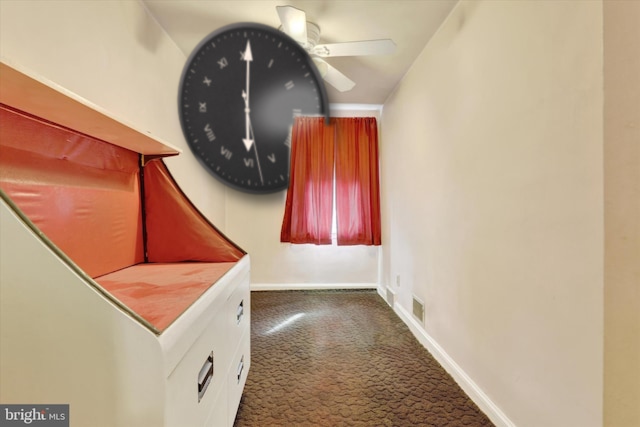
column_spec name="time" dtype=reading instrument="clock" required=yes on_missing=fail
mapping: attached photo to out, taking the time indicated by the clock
6:00:28
